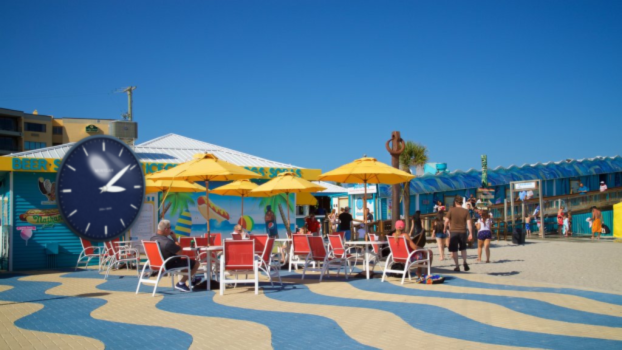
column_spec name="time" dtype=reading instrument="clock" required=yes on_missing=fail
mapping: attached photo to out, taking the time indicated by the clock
3:09
